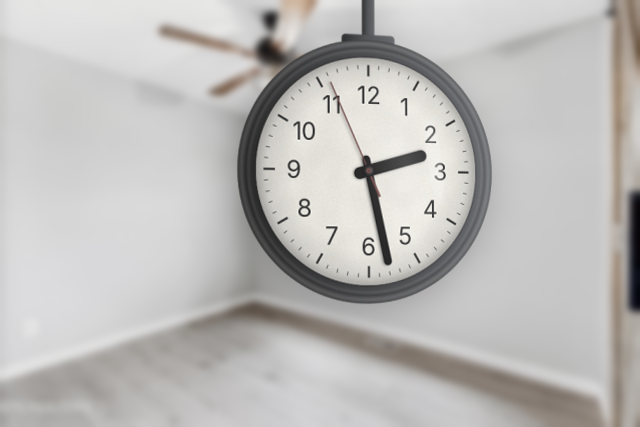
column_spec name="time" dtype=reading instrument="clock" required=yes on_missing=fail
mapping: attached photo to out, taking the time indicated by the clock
2:27:56
